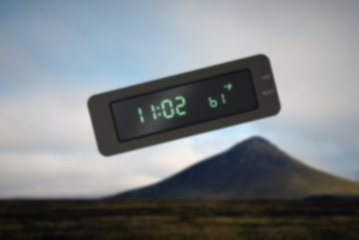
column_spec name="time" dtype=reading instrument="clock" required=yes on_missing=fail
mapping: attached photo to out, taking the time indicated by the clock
11:02
